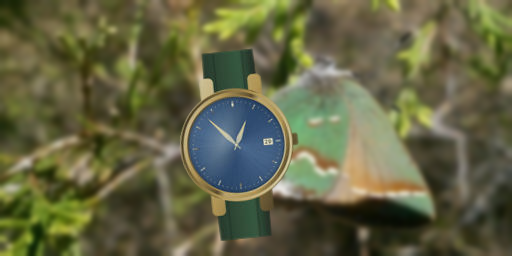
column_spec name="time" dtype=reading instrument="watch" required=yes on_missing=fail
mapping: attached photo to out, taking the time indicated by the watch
12:53
